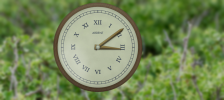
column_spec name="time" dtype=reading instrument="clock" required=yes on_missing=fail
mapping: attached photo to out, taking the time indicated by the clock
3:09
